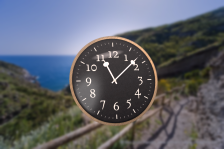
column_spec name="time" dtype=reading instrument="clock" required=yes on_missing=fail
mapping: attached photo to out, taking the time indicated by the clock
11:08
